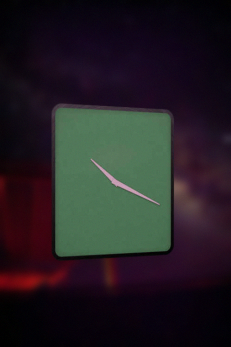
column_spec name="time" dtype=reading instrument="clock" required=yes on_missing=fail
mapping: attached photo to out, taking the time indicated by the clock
10:19
